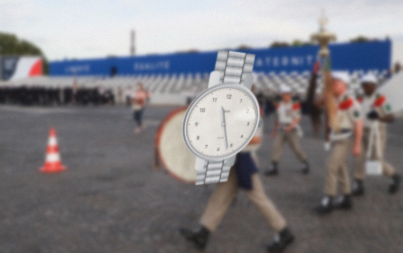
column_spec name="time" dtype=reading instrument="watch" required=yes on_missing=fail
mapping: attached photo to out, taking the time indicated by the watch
11:27
